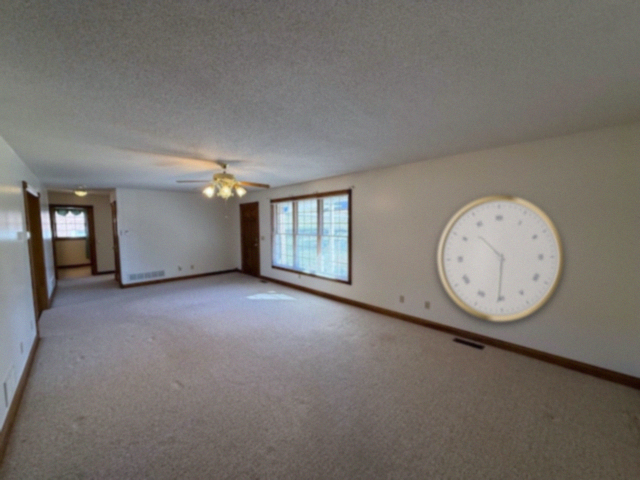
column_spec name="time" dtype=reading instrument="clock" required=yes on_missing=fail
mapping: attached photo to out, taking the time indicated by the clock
10:31
